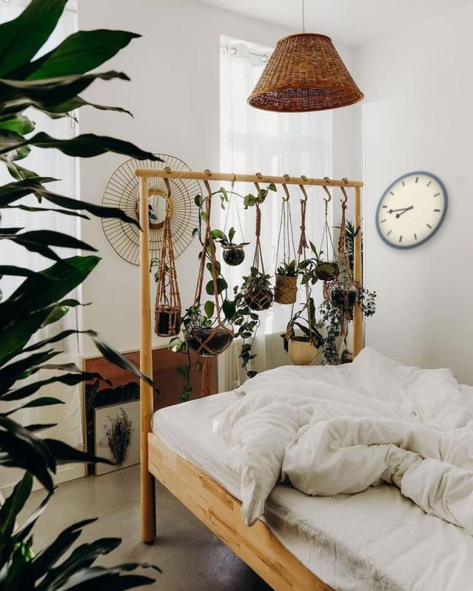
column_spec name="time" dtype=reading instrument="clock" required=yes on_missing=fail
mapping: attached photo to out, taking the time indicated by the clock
7:43
